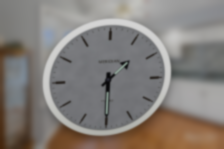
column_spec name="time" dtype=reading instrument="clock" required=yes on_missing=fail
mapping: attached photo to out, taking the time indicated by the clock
1:30
